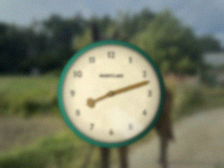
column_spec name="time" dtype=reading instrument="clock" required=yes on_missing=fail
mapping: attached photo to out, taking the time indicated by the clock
8:12
